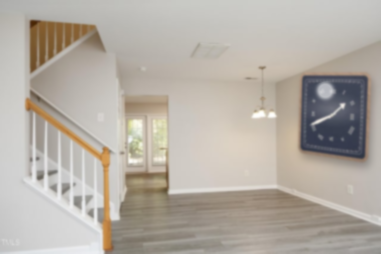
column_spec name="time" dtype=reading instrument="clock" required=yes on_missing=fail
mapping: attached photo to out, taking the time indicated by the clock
1:41
